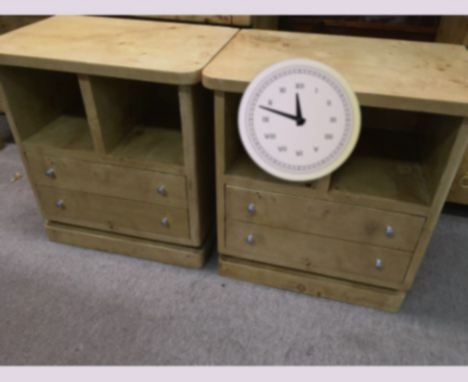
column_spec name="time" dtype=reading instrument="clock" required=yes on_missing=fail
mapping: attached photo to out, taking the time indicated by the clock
11:48
